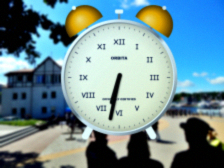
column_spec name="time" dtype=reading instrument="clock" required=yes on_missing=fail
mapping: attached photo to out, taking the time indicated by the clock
6:32
